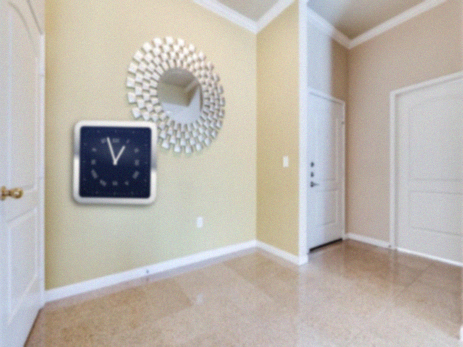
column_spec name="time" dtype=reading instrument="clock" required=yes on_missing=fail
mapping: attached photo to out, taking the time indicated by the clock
12:57
